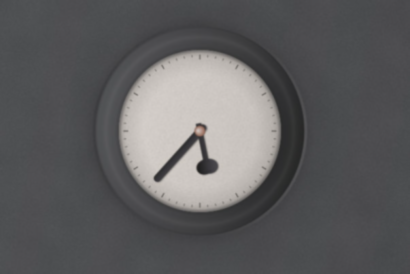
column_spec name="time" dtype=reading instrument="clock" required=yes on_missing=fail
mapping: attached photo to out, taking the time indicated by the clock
5:37
